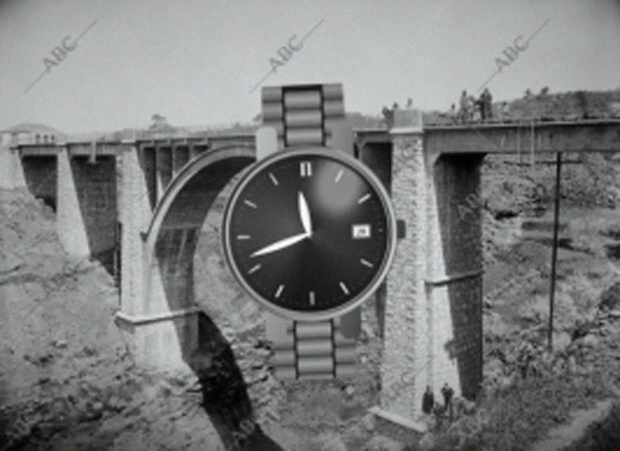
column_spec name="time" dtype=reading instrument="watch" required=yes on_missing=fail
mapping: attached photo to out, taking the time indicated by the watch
11:42
